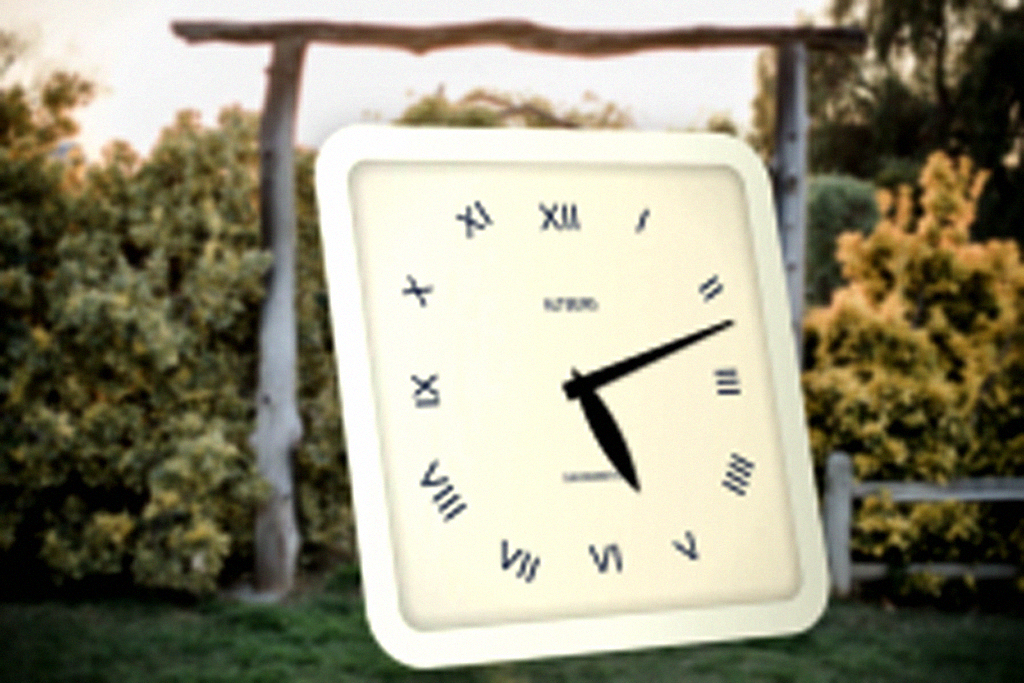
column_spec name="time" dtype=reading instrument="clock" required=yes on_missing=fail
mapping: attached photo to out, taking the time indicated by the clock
5:12
